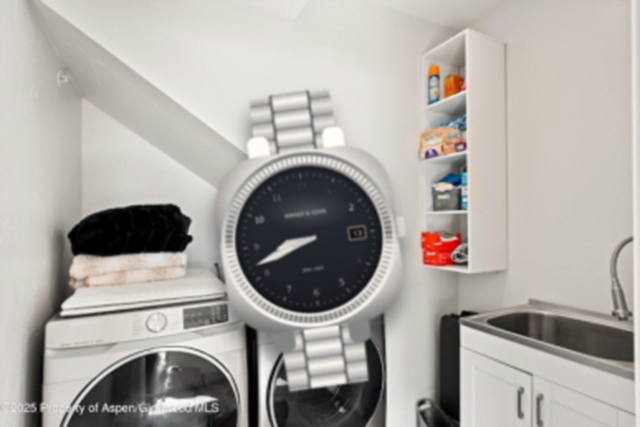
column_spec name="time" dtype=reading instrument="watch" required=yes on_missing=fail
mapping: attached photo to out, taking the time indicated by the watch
8:42
